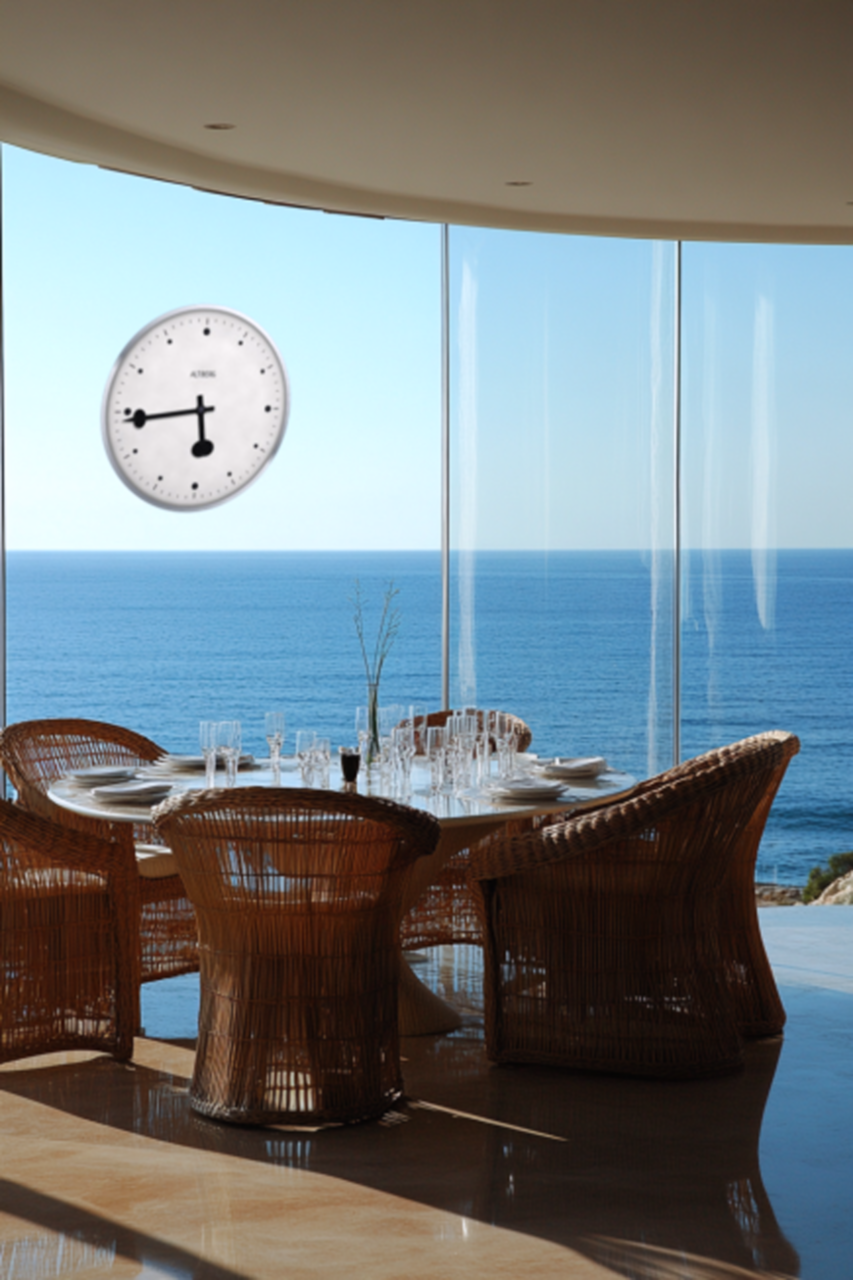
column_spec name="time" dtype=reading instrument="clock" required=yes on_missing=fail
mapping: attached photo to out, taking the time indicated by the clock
5:44
